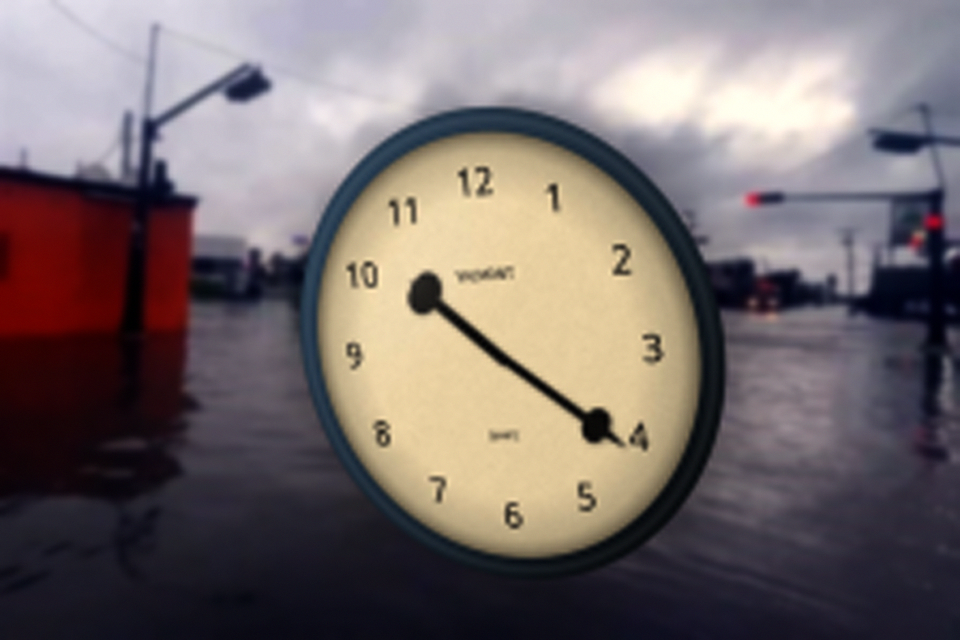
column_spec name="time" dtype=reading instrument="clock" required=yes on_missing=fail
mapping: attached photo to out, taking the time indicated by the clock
10:21
